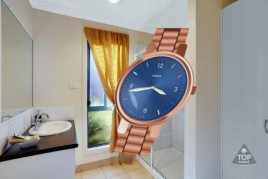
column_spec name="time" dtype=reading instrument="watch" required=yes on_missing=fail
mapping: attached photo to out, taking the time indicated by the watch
3:43
